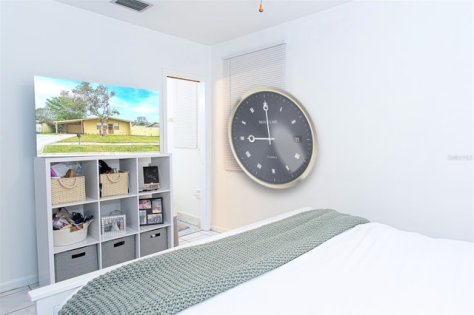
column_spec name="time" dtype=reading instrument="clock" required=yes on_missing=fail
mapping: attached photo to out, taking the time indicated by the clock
9:00
